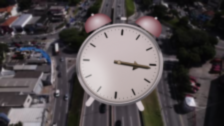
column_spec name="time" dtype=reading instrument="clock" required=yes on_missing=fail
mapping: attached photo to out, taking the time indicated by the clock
3:16
